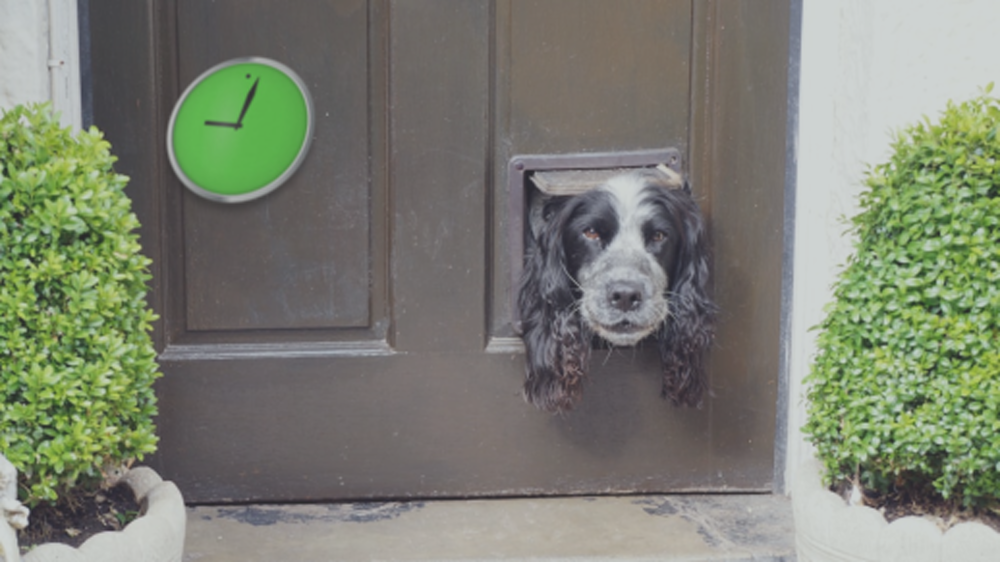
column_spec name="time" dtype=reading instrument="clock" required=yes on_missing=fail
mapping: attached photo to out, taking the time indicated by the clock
9:02
